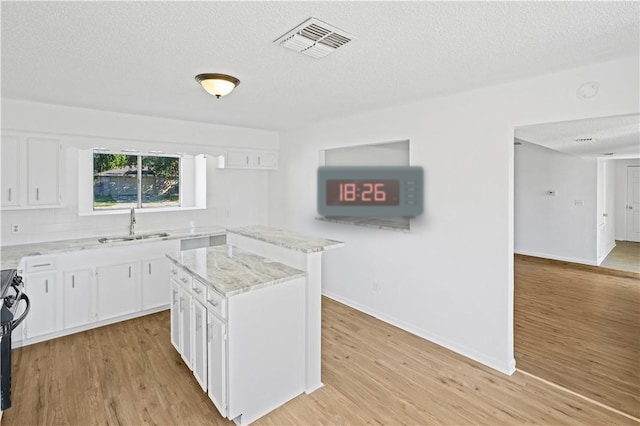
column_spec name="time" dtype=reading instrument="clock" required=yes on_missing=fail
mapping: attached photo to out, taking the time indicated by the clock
18:26
